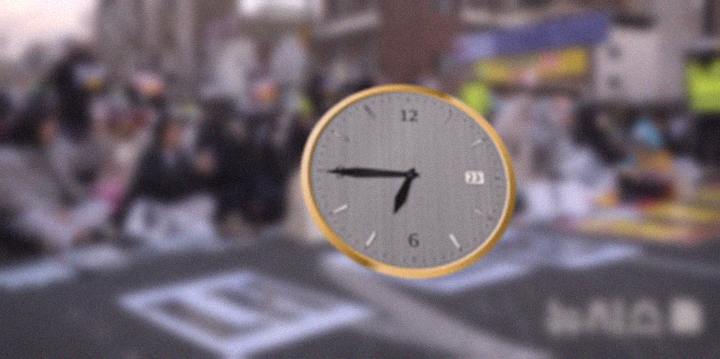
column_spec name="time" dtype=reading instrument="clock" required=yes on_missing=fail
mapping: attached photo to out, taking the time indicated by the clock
6:45
